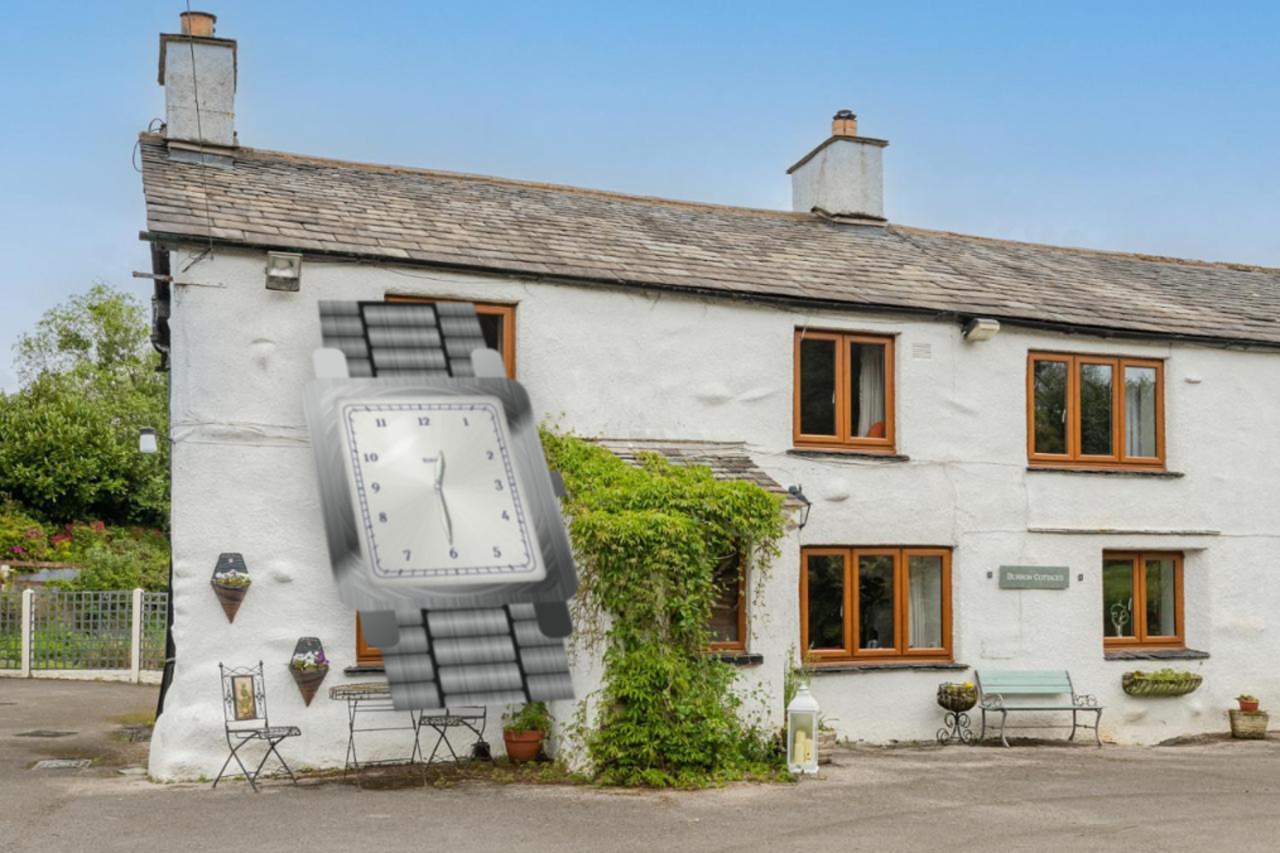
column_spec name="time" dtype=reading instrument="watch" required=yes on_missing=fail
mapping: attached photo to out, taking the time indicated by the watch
12:30
